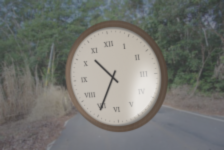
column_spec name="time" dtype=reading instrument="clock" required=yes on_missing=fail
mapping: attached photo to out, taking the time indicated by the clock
10:35
